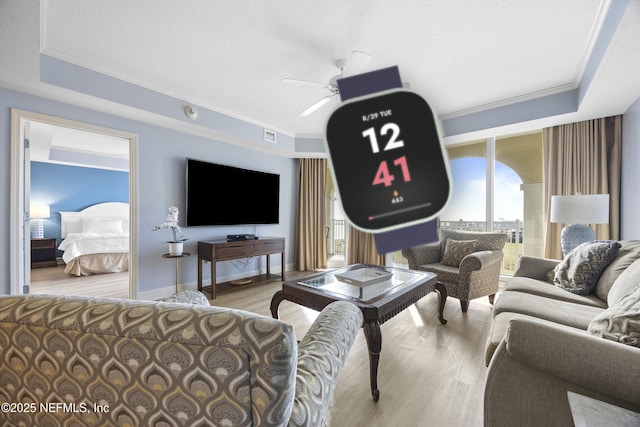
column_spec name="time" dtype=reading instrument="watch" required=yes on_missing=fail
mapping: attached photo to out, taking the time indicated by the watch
12:41
